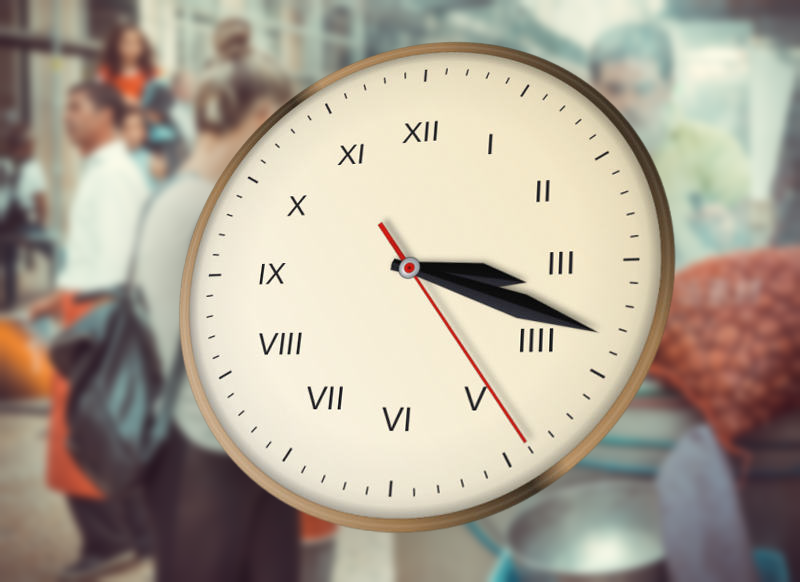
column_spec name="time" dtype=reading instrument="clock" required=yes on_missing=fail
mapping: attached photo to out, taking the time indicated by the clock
3:18:24
